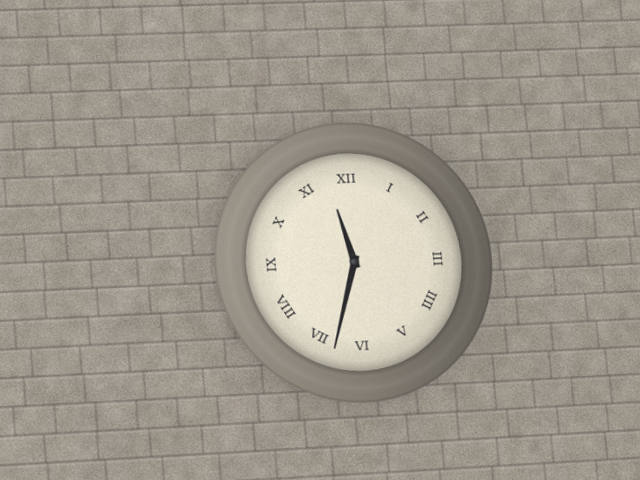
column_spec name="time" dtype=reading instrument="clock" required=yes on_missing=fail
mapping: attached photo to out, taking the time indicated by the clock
11:33
